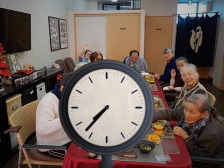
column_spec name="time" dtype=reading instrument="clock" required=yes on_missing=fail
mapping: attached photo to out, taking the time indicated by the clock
7:37
